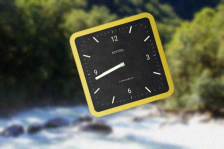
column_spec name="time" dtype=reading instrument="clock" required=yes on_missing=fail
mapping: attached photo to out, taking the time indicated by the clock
8:43
